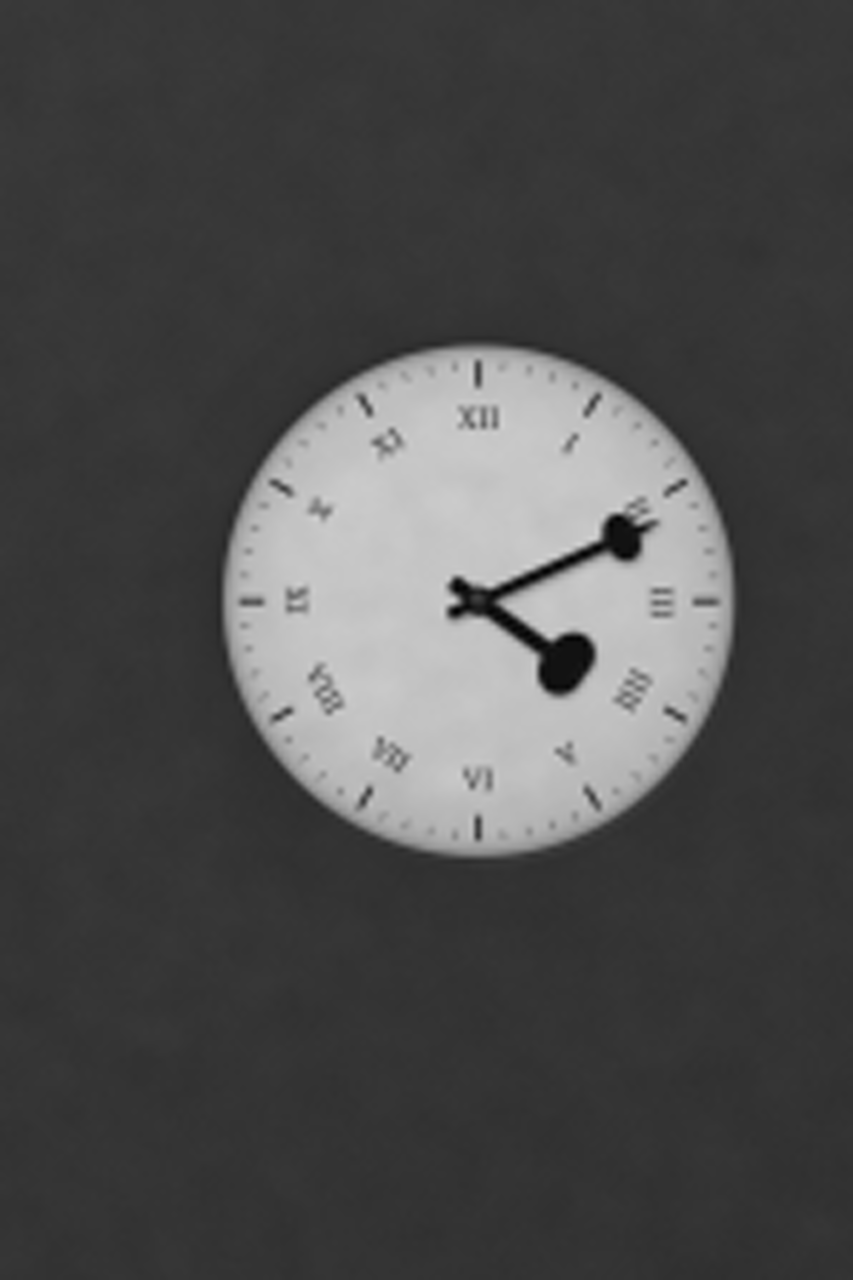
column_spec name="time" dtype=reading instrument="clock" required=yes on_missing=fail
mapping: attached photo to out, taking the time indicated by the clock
4:11
